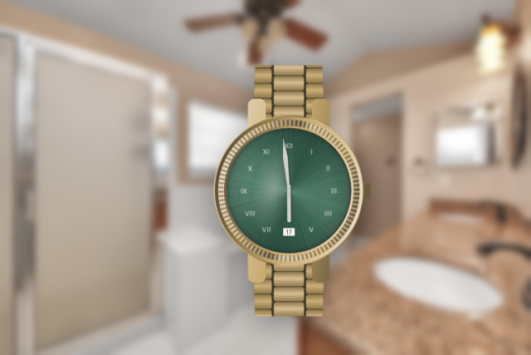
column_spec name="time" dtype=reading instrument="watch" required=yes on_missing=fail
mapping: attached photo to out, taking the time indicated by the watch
5:59
